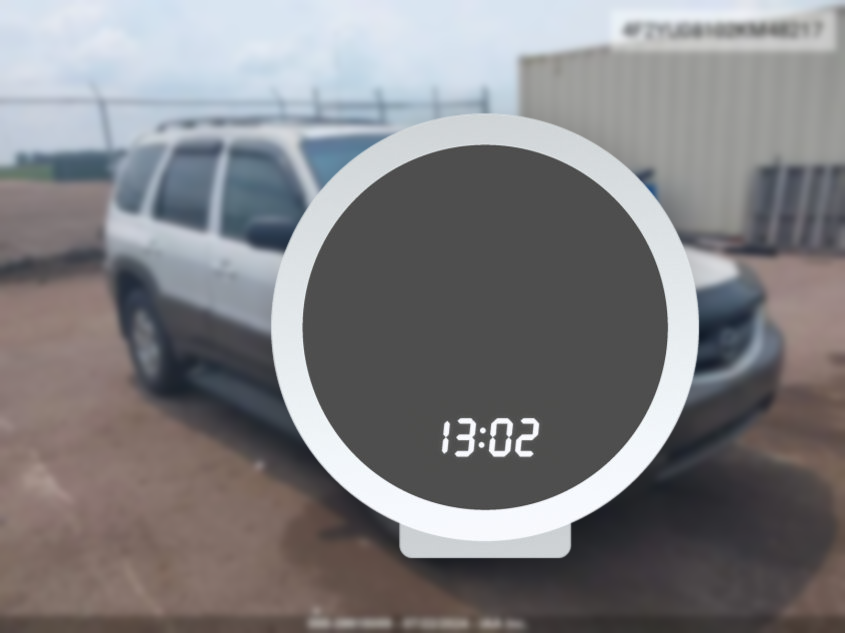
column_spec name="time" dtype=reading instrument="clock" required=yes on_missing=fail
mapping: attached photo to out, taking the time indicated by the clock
13:02
